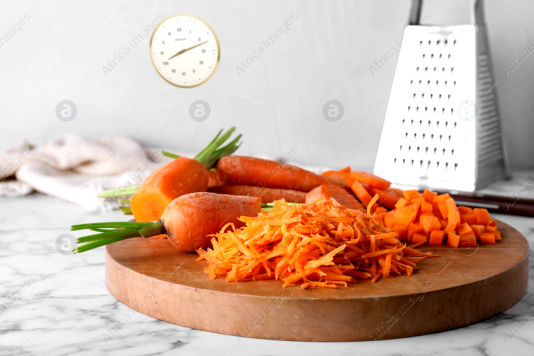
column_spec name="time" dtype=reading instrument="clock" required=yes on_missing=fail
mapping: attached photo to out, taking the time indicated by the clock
8:12
